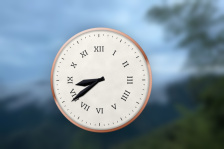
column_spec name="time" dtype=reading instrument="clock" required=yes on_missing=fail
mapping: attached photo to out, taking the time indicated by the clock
8:39
